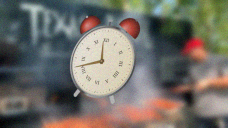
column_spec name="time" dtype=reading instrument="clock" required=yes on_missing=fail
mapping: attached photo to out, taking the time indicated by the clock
11:42
